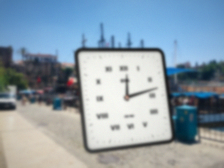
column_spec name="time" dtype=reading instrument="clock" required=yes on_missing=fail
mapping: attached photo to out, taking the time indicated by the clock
12:13
